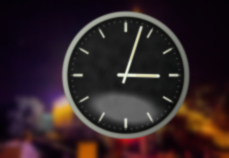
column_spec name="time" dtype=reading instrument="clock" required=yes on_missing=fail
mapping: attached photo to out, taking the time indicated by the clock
3:03
